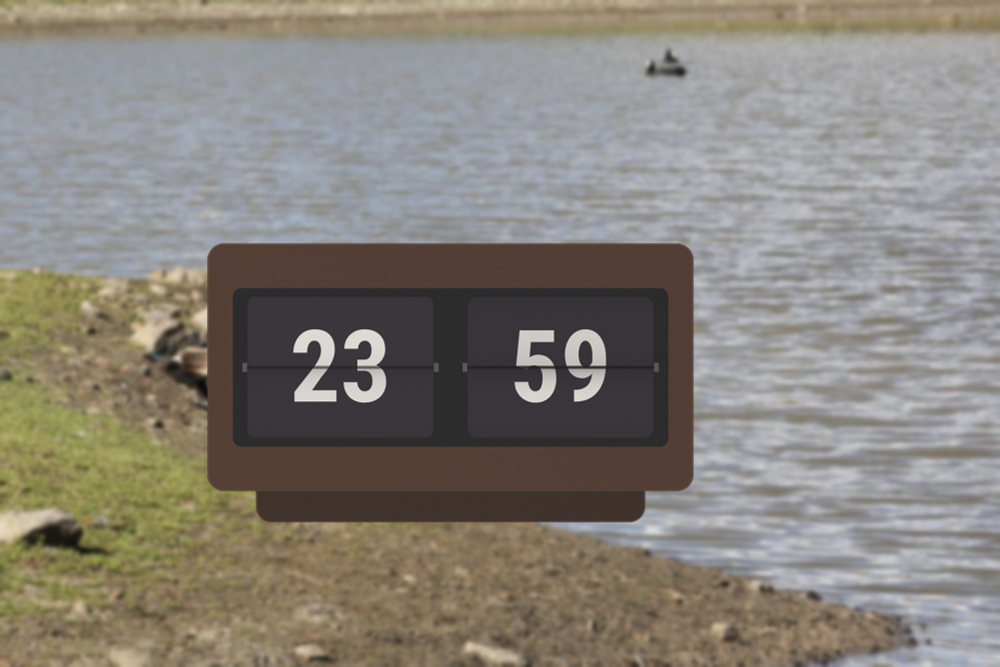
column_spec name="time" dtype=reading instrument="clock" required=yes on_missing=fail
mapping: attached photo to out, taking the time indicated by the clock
23:59
